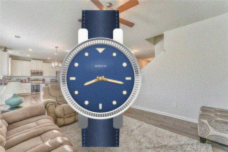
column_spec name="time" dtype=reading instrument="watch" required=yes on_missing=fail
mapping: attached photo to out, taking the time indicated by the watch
8:17
